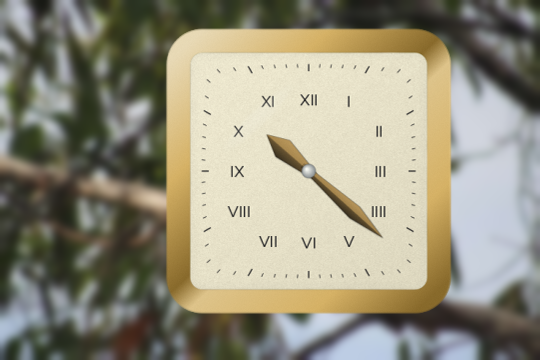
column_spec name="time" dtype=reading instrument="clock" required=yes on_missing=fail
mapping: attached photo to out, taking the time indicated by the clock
10:22
